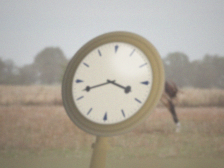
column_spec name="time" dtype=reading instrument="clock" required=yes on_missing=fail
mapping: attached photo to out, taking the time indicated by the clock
3:42
